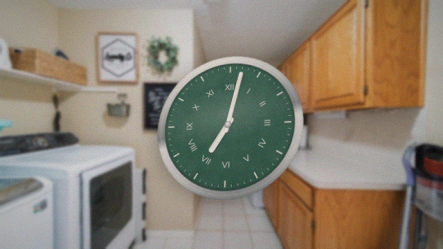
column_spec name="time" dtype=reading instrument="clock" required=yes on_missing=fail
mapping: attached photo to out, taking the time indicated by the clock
7:02
